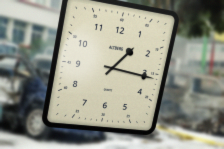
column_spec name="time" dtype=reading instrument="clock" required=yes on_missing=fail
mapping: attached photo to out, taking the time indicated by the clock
1:16
